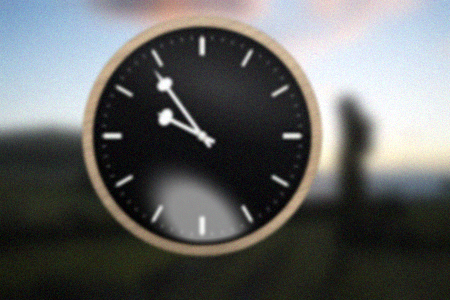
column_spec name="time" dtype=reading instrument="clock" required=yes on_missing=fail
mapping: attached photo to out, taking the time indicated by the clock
9:54
